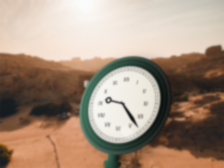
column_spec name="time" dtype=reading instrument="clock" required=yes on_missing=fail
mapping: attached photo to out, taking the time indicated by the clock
9:23
